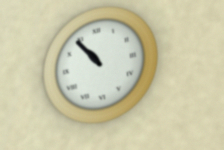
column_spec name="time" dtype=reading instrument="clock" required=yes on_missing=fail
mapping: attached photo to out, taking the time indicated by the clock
10:54
